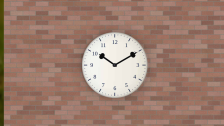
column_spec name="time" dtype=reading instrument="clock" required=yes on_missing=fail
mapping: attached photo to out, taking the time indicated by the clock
10:10
